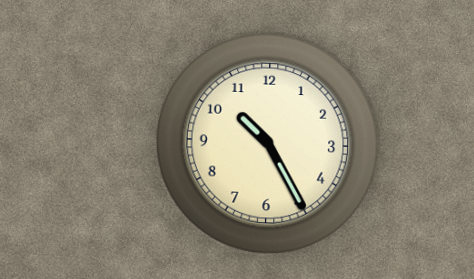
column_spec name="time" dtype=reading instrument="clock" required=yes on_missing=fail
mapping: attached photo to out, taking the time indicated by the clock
10:25
